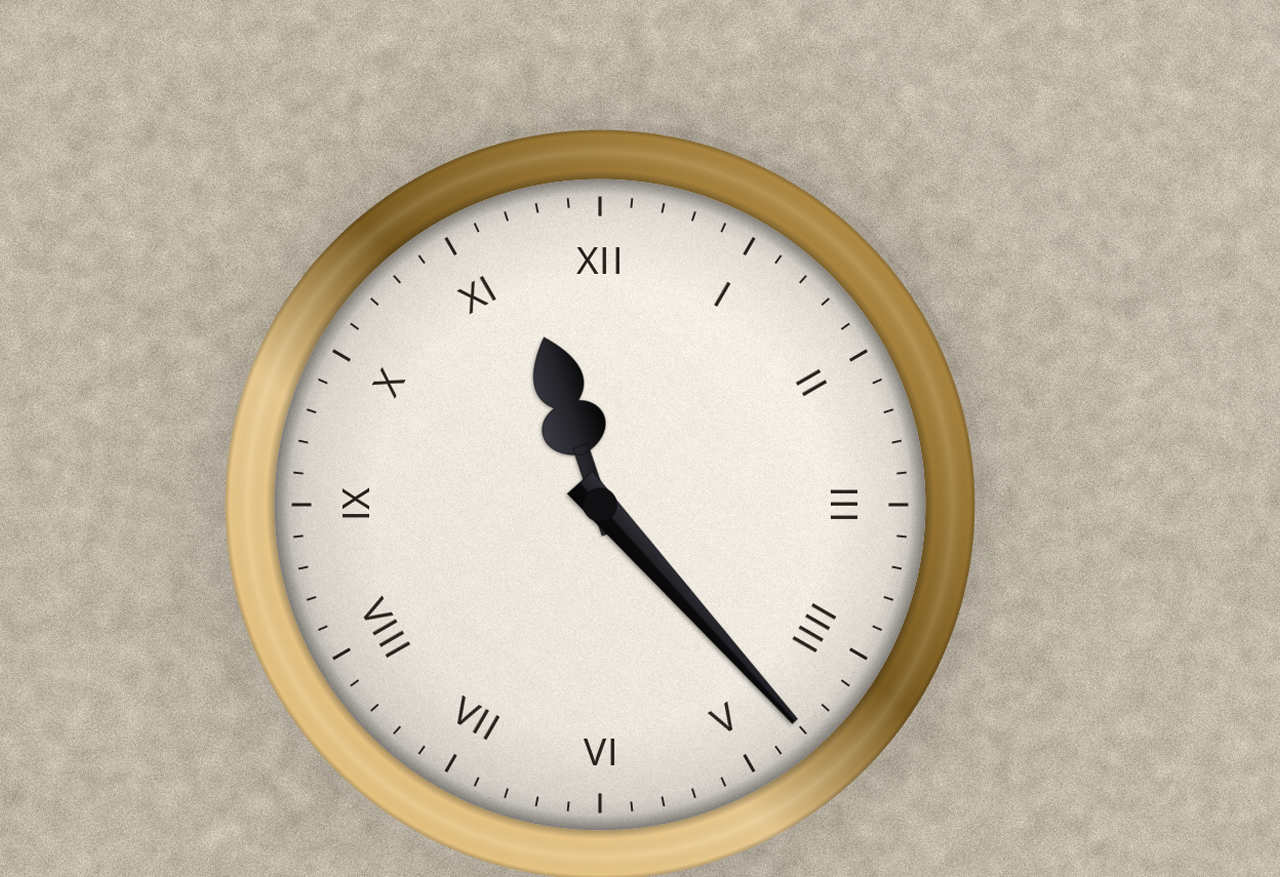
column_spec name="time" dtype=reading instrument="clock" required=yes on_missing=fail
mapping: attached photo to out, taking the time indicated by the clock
11:23
